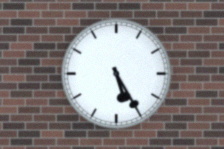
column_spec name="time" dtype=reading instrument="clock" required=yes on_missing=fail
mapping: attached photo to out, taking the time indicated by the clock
5:25
